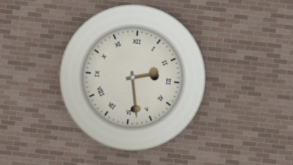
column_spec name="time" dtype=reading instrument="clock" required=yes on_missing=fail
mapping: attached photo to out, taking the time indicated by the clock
2:28
